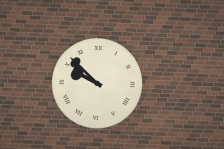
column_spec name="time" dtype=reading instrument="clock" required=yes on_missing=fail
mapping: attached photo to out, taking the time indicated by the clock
9:52
